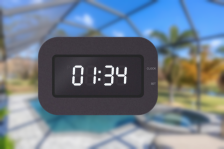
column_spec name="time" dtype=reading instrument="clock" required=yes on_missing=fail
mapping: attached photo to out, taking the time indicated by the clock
1:34
